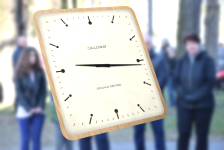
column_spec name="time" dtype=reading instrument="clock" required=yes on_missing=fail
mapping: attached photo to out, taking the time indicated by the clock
9:16
